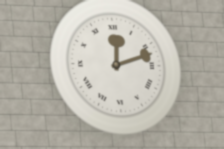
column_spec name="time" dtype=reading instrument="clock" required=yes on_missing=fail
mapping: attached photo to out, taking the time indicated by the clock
12:12
